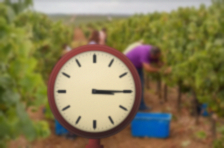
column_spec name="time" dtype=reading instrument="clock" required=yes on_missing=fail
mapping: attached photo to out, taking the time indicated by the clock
3:15
